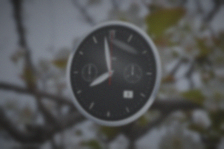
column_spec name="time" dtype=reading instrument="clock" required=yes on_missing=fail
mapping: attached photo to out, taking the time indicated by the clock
7:58
